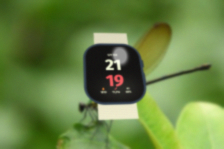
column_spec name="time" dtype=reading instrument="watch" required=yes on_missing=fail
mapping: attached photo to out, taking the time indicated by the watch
21:19
